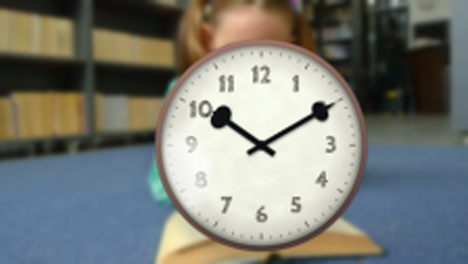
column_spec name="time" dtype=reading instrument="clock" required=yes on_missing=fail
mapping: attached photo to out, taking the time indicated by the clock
10:10
